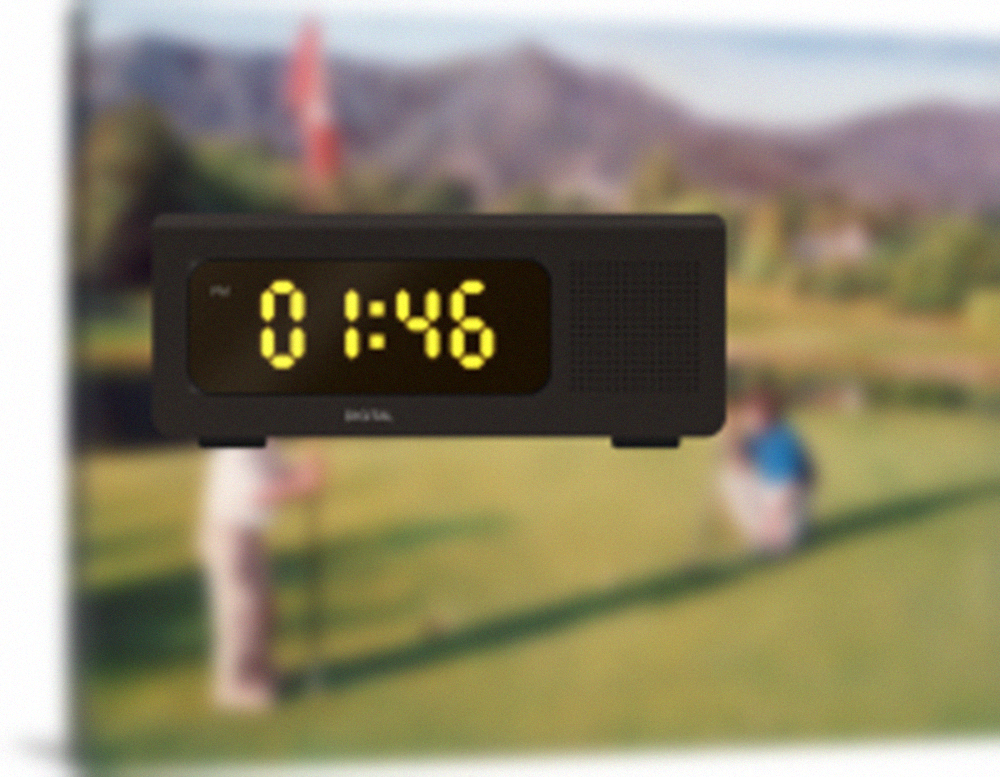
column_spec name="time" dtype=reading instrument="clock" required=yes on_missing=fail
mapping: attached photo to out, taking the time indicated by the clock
1:46
